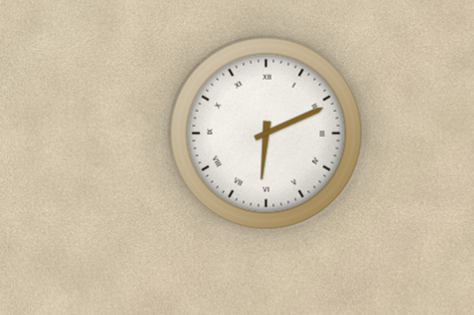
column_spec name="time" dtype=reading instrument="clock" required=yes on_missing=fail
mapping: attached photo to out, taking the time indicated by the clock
6:11
